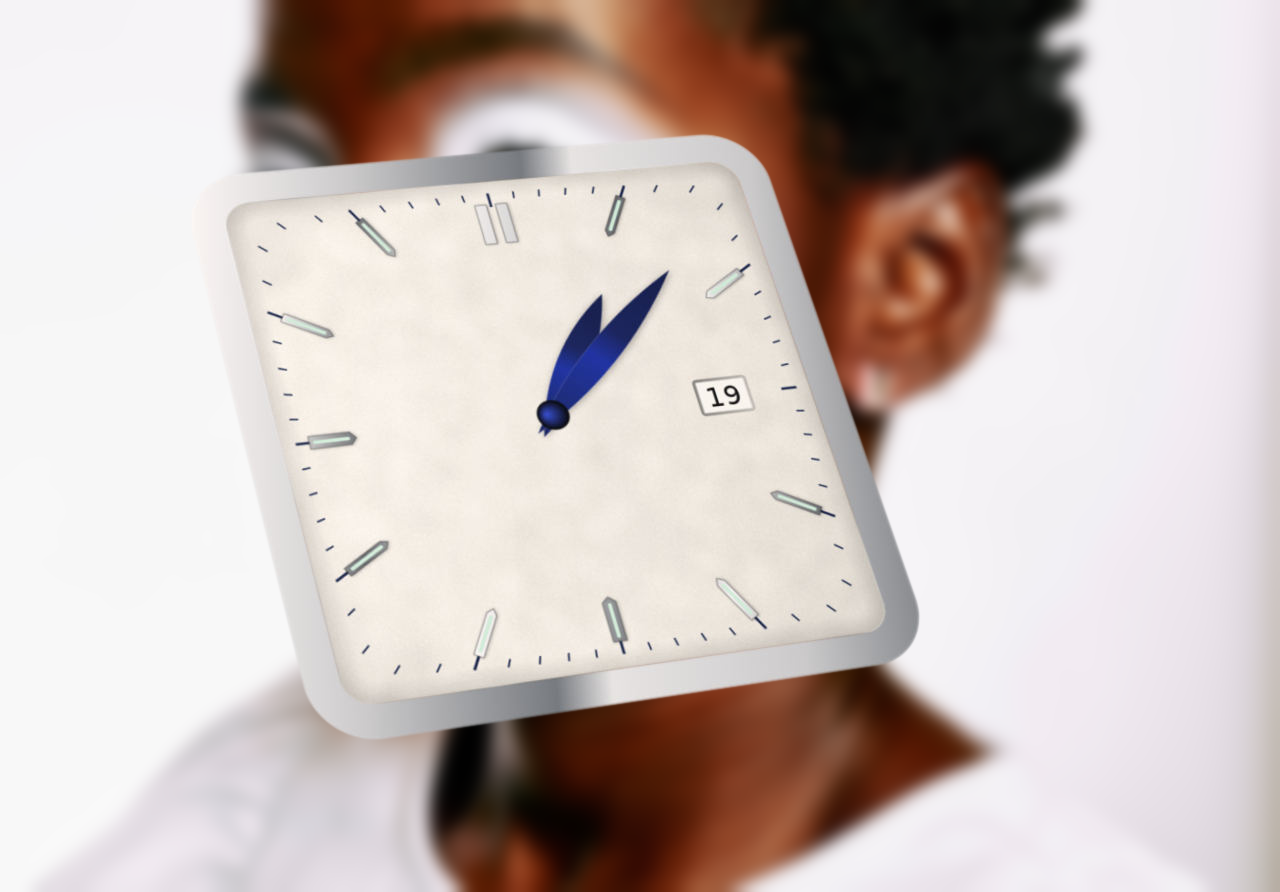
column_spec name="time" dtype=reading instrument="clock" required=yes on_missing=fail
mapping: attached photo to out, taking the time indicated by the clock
1:08
